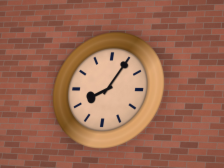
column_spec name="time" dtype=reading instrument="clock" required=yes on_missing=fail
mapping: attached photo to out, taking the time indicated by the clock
8:05
